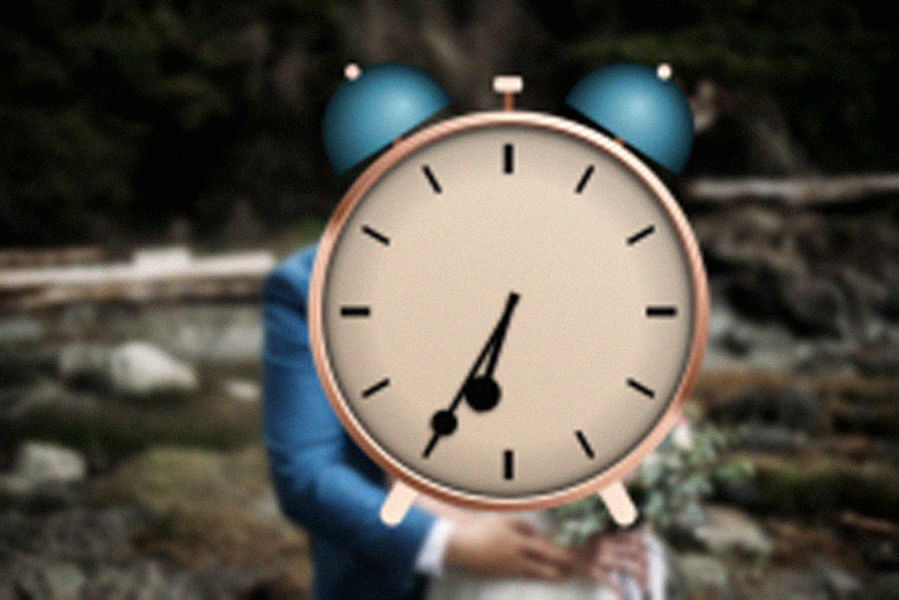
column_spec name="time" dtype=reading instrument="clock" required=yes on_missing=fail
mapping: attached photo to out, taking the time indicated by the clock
6:35
